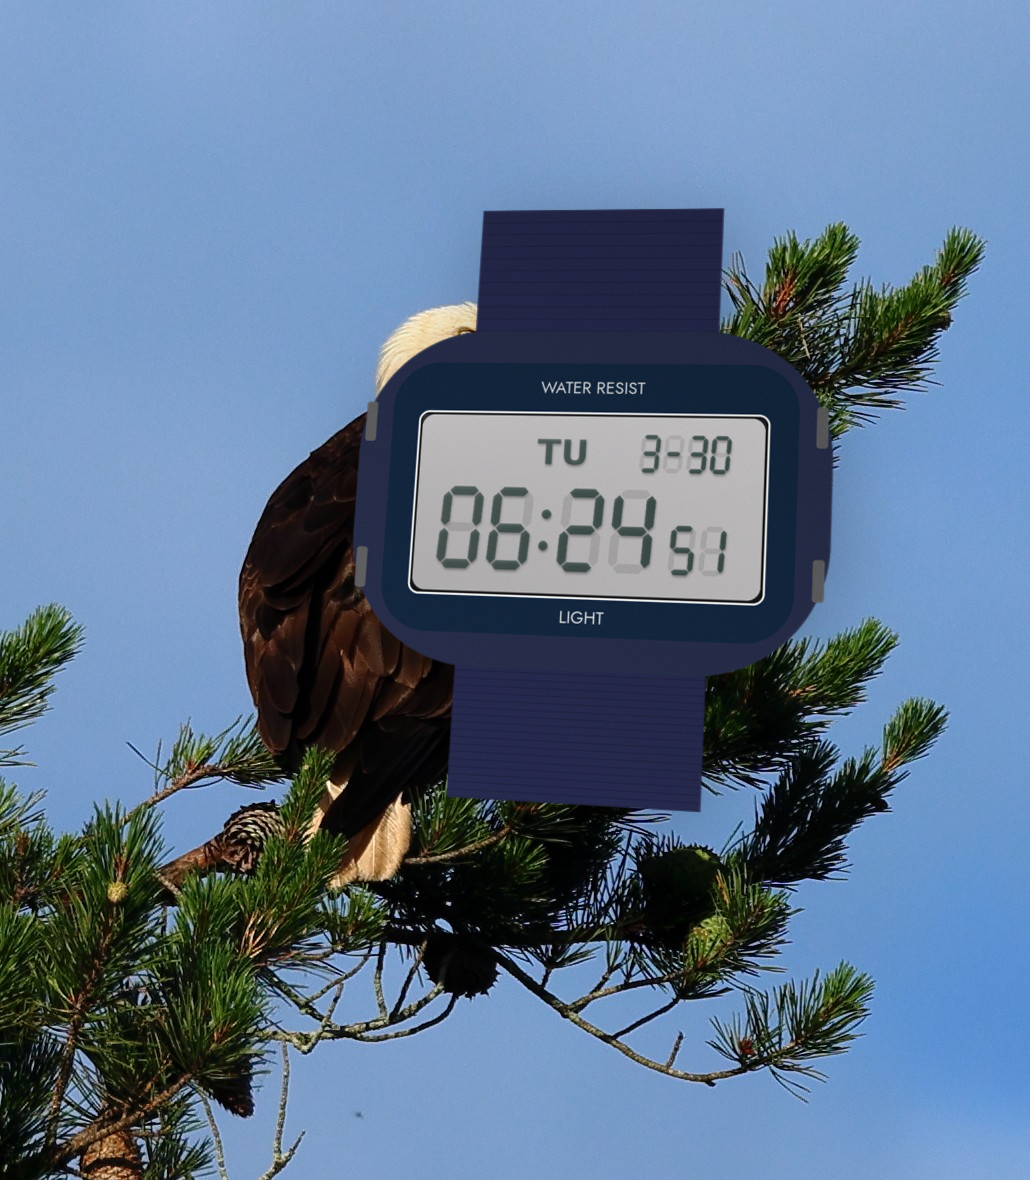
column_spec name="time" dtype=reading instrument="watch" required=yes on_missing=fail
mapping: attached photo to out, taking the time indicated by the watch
6:24:51
